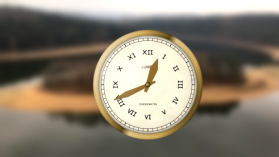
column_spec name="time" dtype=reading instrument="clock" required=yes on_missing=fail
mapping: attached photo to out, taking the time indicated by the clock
12:41
